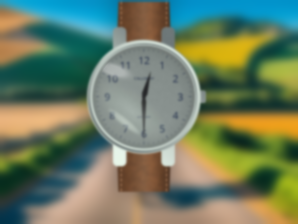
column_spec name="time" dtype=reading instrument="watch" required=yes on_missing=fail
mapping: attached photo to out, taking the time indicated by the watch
12:30
